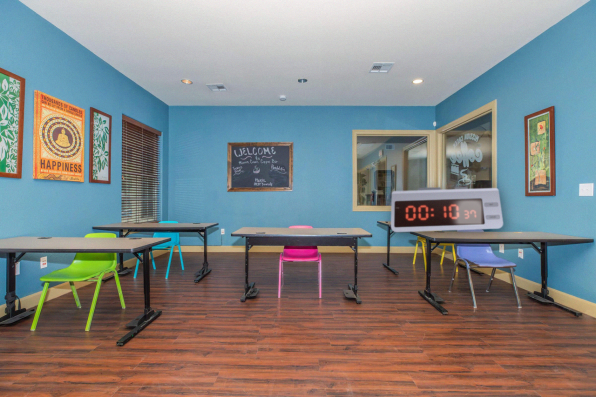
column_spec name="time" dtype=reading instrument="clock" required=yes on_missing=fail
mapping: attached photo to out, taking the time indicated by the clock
0:10:37
